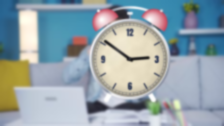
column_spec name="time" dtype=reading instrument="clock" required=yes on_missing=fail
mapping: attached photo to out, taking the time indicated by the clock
2:51
